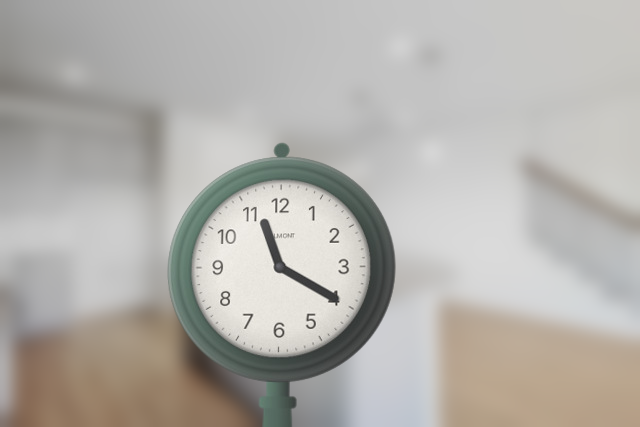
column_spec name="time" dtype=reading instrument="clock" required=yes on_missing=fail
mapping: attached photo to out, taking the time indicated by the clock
11:20
